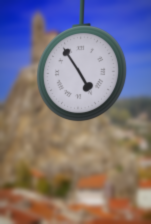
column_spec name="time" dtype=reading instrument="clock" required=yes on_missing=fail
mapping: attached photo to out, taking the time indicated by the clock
4:54
